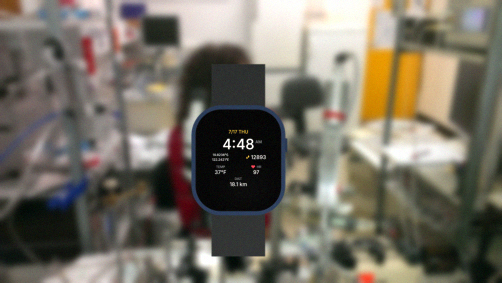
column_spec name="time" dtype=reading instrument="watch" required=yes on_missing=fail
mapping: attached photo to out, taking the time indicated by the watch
4:48
